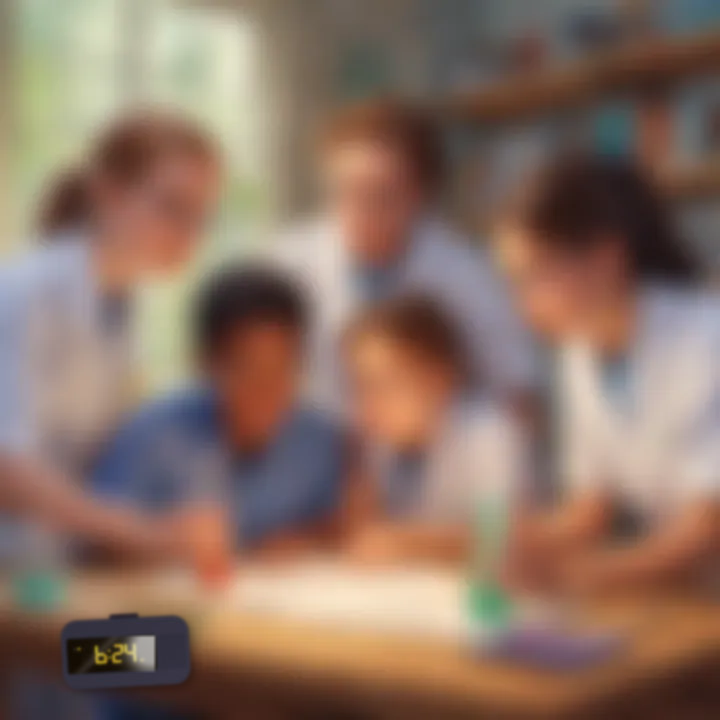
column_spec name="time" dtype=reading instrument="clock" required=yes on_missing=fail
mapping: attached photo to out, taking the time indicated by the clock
6:24
